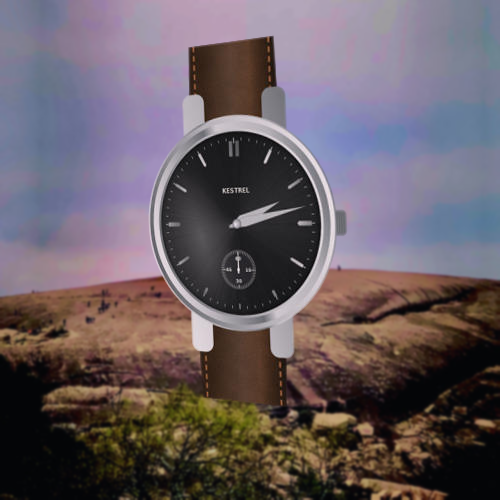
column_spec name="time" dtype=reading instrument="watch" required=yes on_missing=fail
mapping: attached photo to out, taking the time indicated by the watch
2:13
